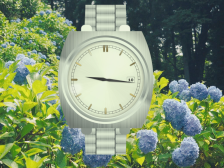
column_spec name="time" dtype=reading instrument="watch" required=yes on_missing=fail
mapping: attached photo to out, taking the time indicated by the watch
9:16
